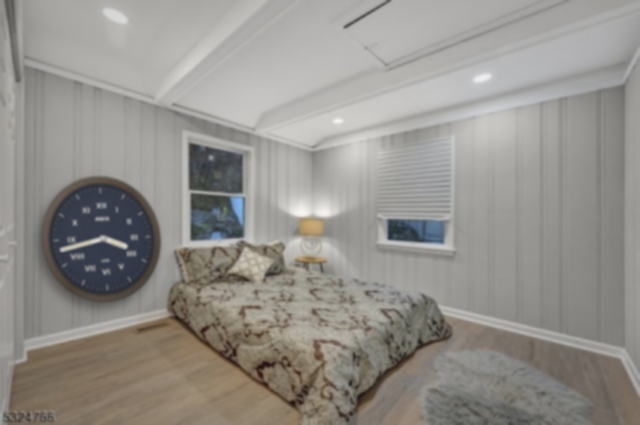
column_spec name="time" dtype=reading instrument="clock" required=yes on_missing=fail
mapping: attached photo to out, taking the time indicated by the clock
3:43
